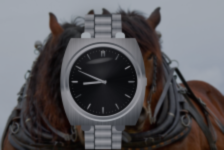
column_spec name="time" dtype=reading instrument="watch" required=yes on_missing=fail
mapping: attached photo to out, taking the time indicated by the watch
8:49
